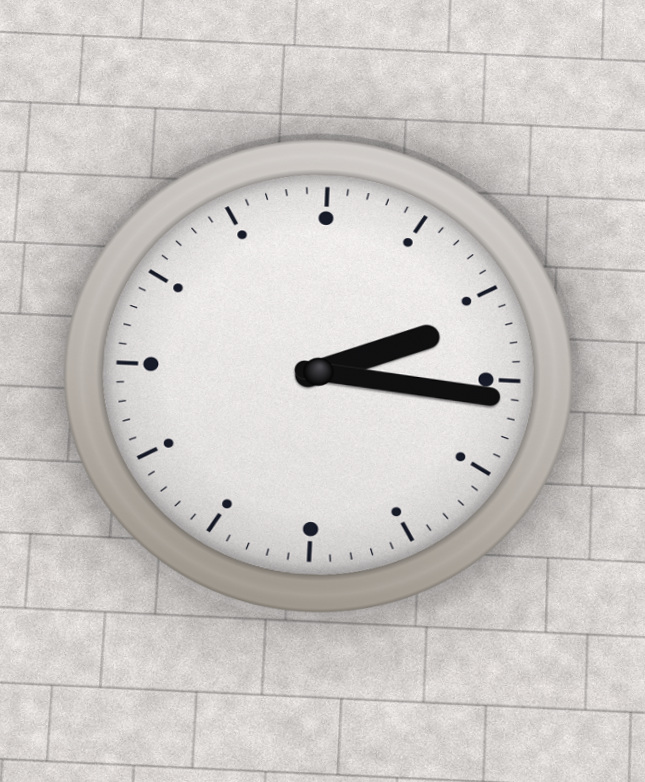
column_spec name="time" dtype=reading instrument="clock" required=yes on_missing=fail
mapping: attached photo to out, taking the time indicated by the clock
2:16
